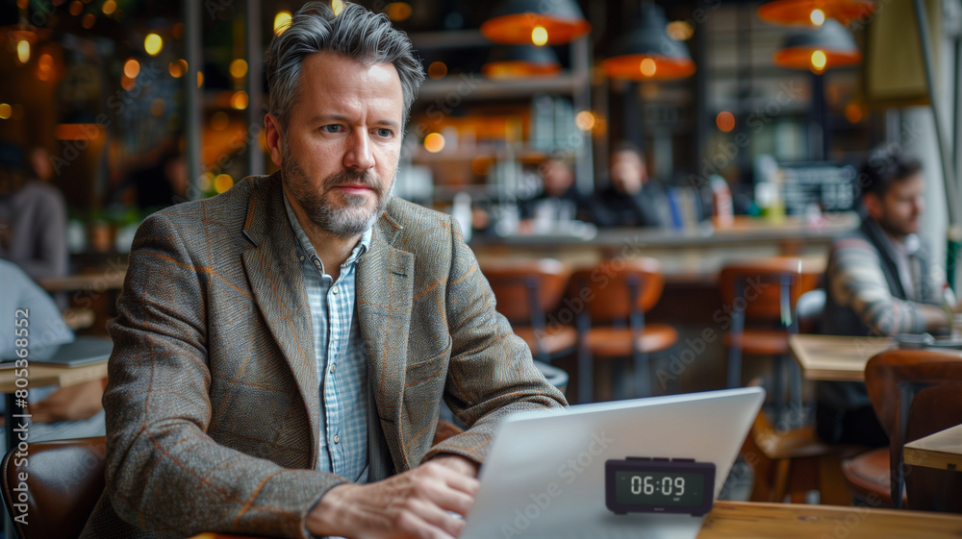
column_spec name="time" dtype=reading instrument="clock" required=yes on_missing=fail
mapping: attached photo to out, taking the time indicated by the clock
6:09
